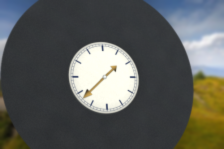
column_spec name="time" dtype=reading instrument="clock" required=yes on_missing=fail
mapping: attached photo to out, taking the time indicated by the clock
1:38
